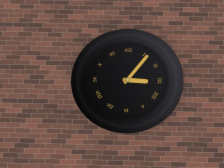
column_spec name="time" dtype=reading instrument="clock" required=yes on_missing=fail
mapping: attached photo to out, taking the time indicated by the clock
3:06
